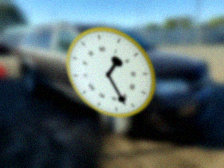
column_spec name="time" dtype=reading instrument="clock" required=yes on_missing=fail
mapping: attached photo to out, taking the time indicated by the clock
1:27
